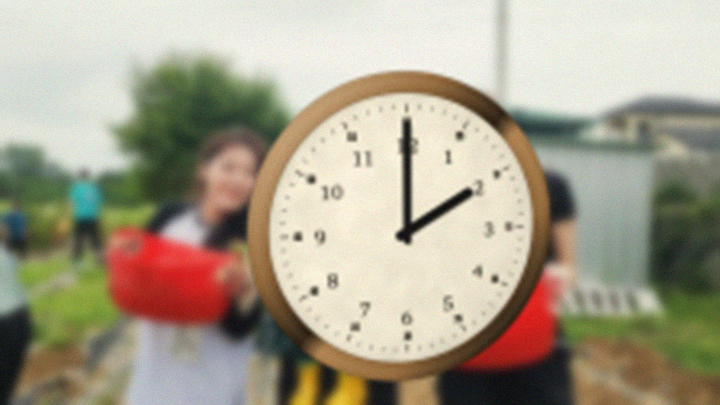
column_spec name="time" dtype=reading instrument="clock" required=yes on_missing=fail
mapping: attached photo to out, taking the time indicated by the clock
2:00
